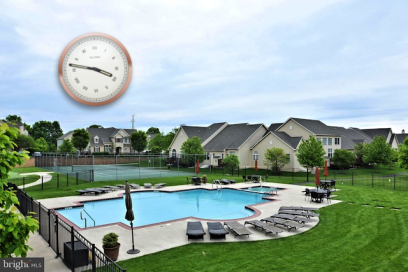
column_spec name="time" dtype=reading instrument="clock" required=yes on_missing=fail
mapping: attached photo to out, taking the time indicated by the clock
3:47
